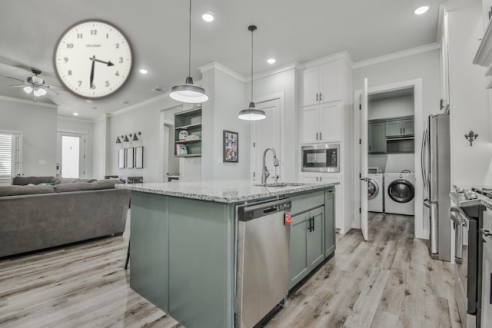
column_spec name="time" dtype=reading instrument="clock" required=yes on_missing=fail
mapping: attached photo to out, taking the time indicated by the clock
3:31
